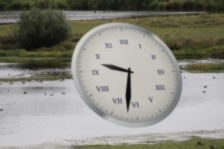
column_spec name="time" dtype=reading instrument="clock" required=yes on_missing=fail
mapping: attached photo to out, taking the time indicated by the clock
9:32
